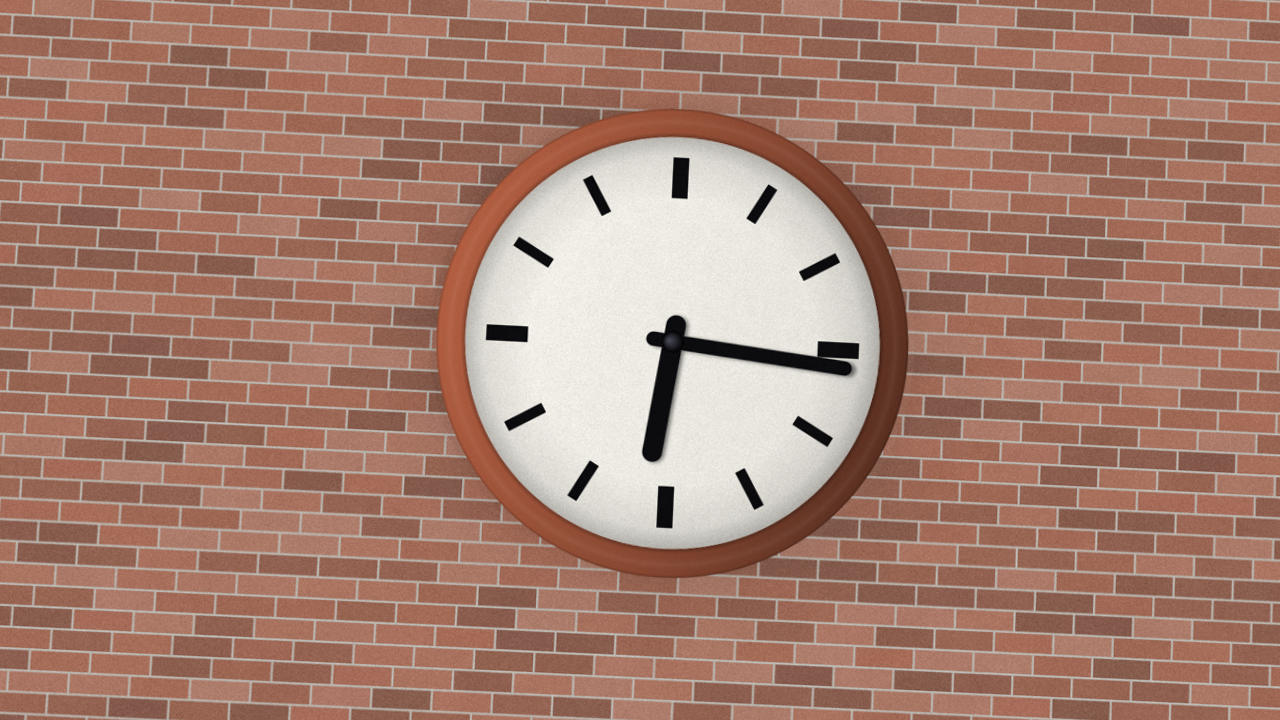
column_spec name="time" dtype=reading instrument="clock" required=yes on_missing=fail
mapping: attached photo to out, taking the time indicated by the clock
6:16
